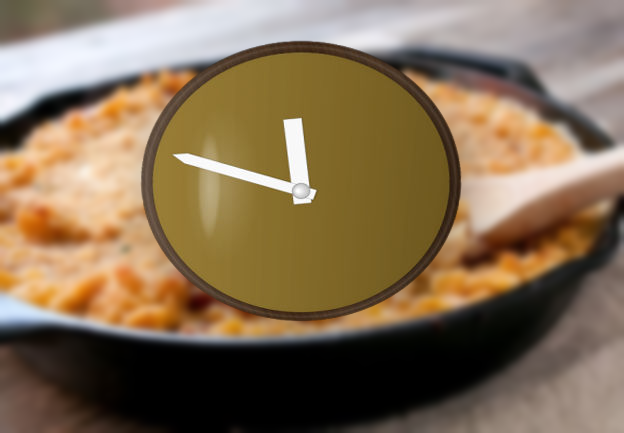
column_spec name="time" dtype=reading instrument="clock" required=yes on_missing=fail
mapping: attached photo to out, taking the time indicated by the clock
11:48
